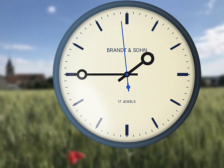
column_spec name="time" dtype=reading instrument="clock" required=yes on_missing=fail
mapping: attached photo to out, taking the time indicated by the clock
1:44:59
